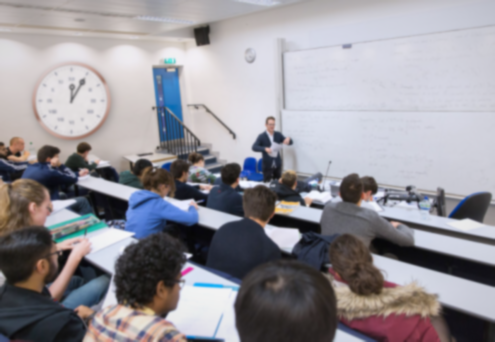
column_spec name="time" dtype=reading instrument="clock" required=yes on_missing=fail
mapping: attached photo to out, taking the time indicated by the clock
12:05
